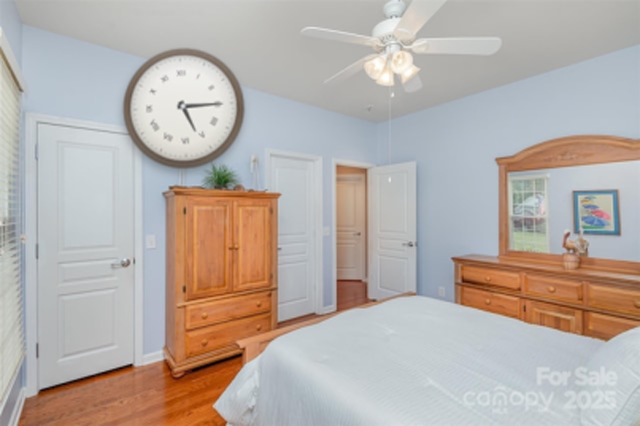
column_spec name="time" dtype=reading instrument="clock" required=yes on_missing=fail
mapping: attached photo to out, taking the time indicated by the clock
5:15
